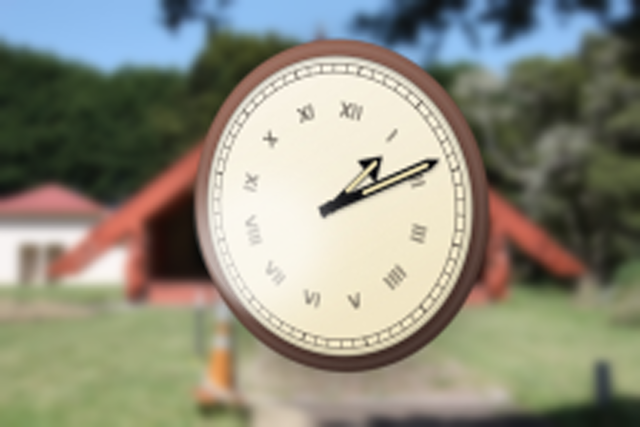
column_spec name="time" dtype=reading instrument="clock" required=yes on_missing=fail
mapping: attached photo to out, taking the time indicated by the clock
1:09
